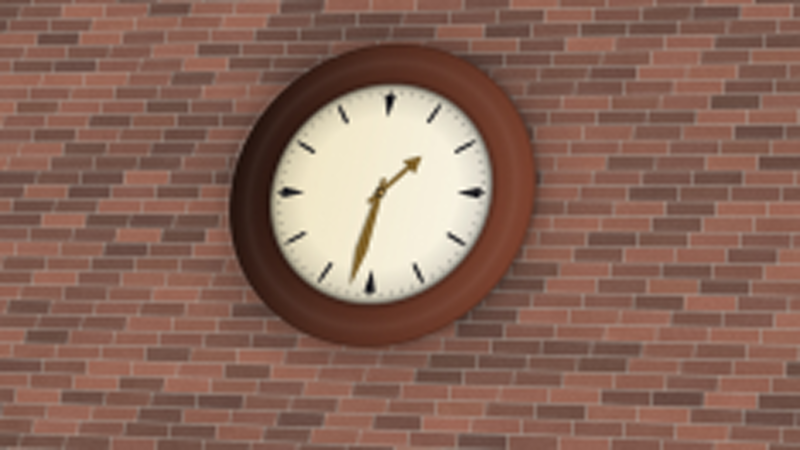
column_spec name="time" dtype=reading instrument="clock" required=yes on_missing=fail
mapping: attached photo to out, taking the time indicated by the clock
1:32
